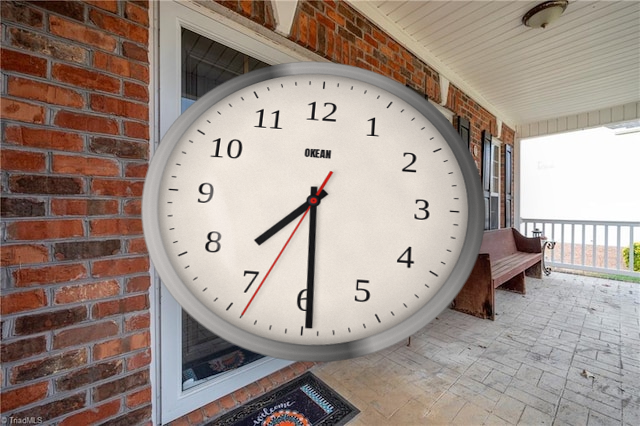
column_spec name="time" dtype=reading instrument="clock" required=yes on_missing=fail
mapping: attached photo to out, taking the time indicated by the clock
7:29:34
